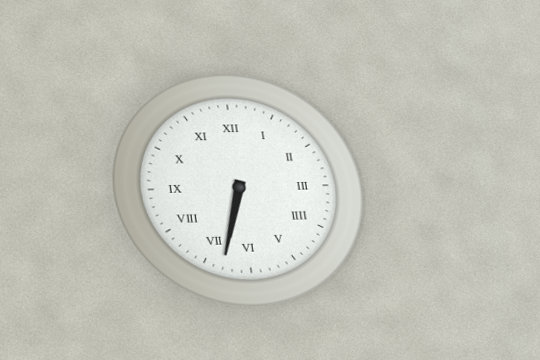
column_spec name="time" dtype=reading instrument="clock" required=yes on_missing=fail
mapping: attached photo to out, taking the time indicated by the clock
6:33
